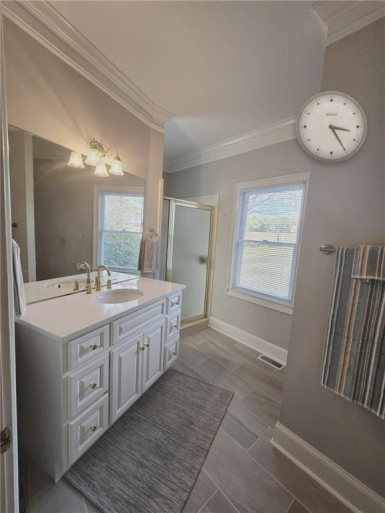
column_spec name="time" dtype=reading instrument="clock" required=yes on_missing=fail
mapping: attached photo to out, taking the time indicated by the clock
3:25
